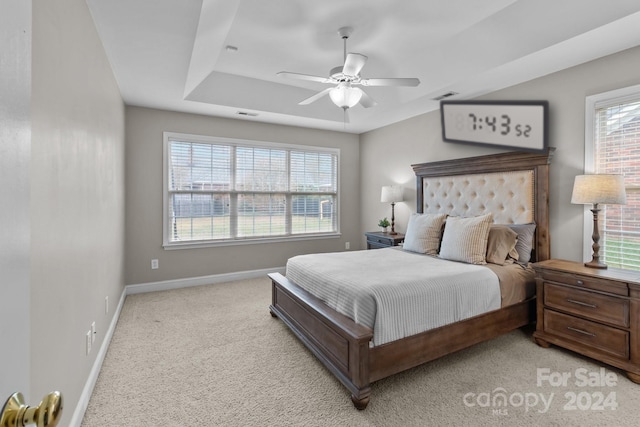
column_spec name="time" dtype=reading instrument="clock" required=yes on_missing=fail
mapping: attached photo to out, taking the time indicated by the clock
7:43:52
